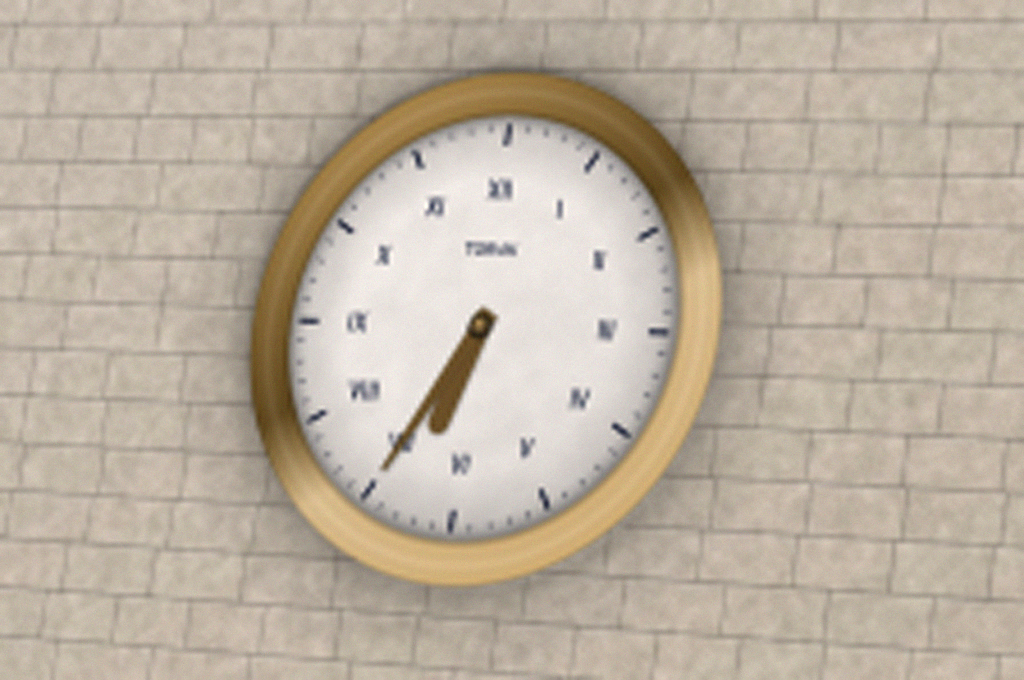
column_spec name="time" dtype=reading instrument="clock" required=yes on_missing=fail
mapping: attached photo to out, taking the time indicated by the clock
6:35
